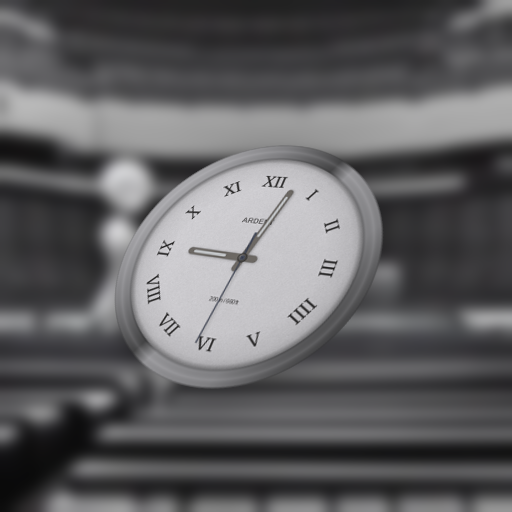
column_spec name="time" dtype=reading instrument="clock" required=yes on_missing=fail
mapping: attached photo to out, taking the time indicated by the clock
9:02:31
